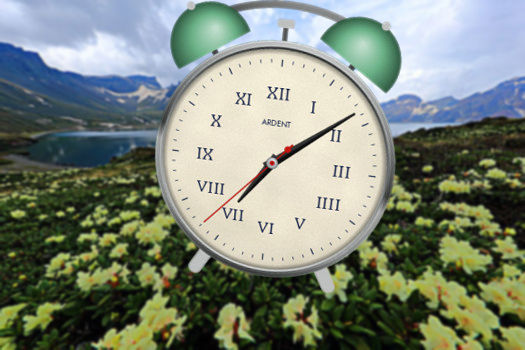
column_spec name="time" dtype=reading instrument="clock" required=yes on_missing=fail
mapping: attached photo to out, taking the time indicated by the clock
7:08:37
